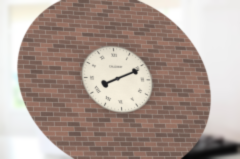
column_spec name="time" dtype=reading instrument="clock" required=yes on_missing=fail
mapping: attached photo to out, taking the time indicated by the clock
8:11
